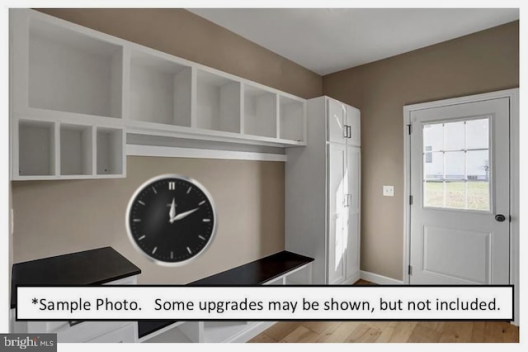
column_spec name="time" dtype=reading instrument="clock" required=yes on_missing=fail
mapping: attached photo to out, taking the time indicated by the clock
12:11
